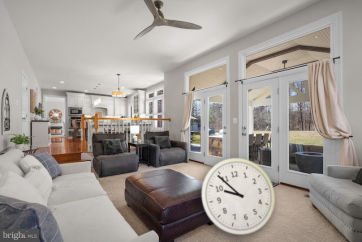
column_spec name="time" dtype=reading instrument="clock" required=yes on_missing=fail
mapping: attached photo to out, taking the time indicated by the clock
9:54
